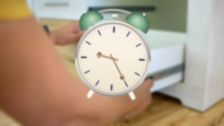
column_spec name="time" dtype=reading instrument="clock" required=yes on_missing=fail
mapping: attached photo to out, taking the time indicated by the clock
9:25
